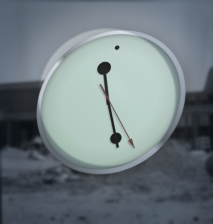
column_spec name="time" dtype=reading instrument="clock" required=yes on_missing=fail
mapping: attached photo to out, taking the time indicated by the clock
11:26:24
